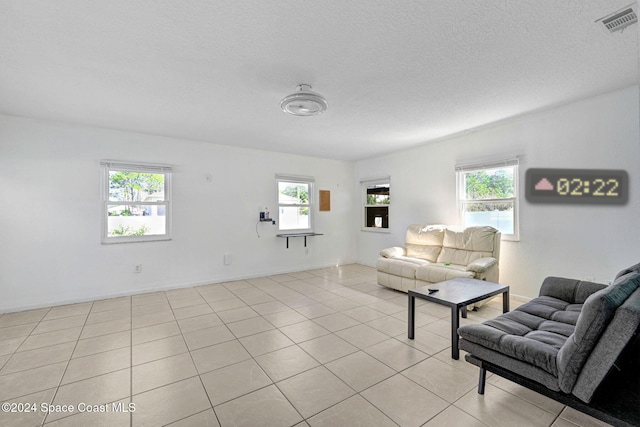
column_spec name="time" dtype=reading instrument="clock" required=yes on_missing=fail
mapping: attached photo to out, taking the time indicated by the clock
2:22
